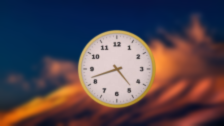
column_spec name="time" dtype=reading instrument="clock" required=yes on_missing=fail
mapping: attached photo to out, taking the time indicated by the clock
4:42
